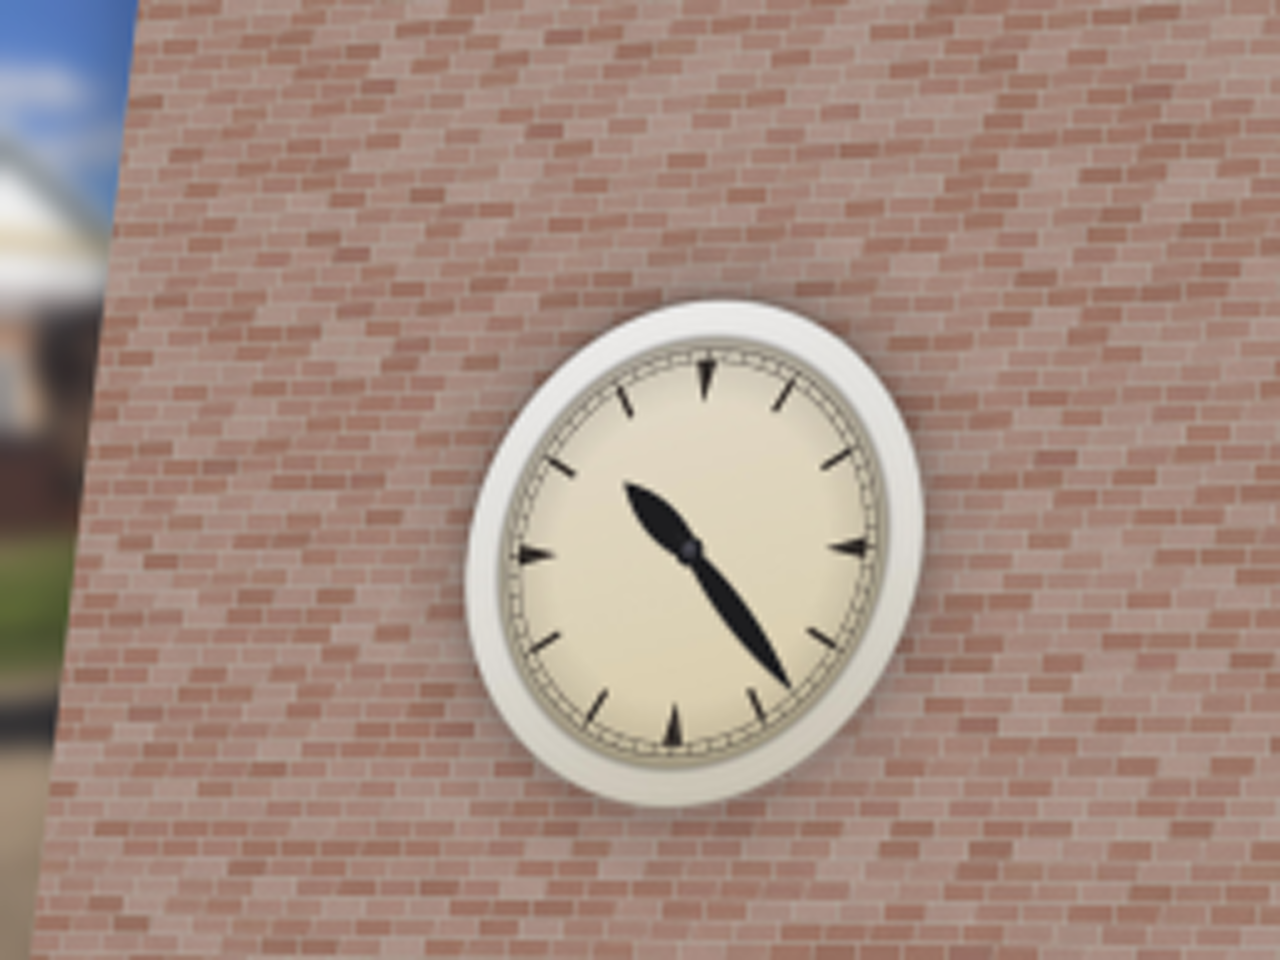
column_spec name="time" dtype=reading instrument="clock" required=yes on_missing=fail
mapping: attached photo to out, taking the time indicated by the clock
10:23
